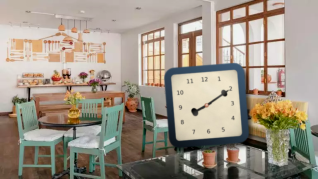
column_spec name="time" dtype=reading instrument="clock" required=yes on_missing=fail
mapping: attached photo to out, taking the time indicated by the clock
8:10
